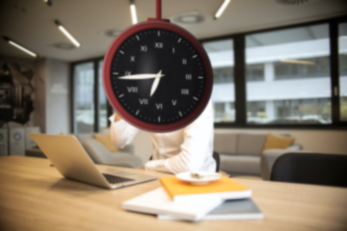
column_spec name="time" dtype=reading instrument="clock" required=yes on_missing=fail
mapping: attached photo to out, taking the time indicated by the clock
6:44
